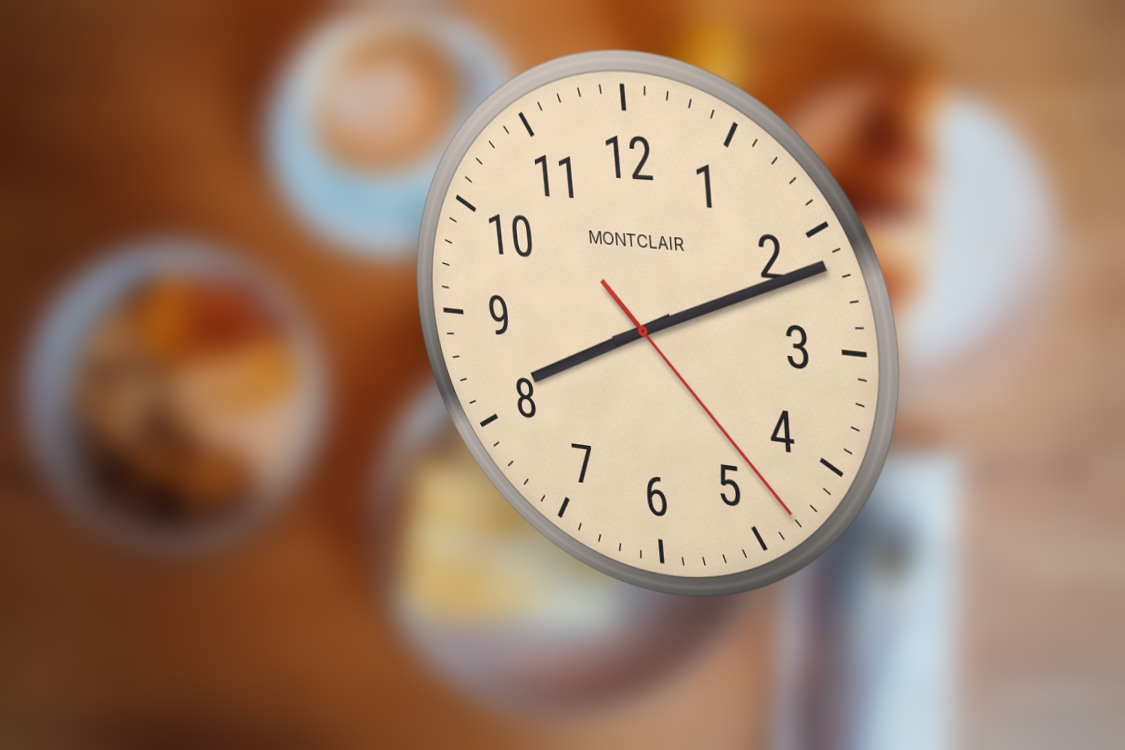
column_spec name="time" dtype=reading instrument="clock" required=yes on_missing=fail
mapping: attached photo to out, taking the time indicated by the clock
8:11:23
